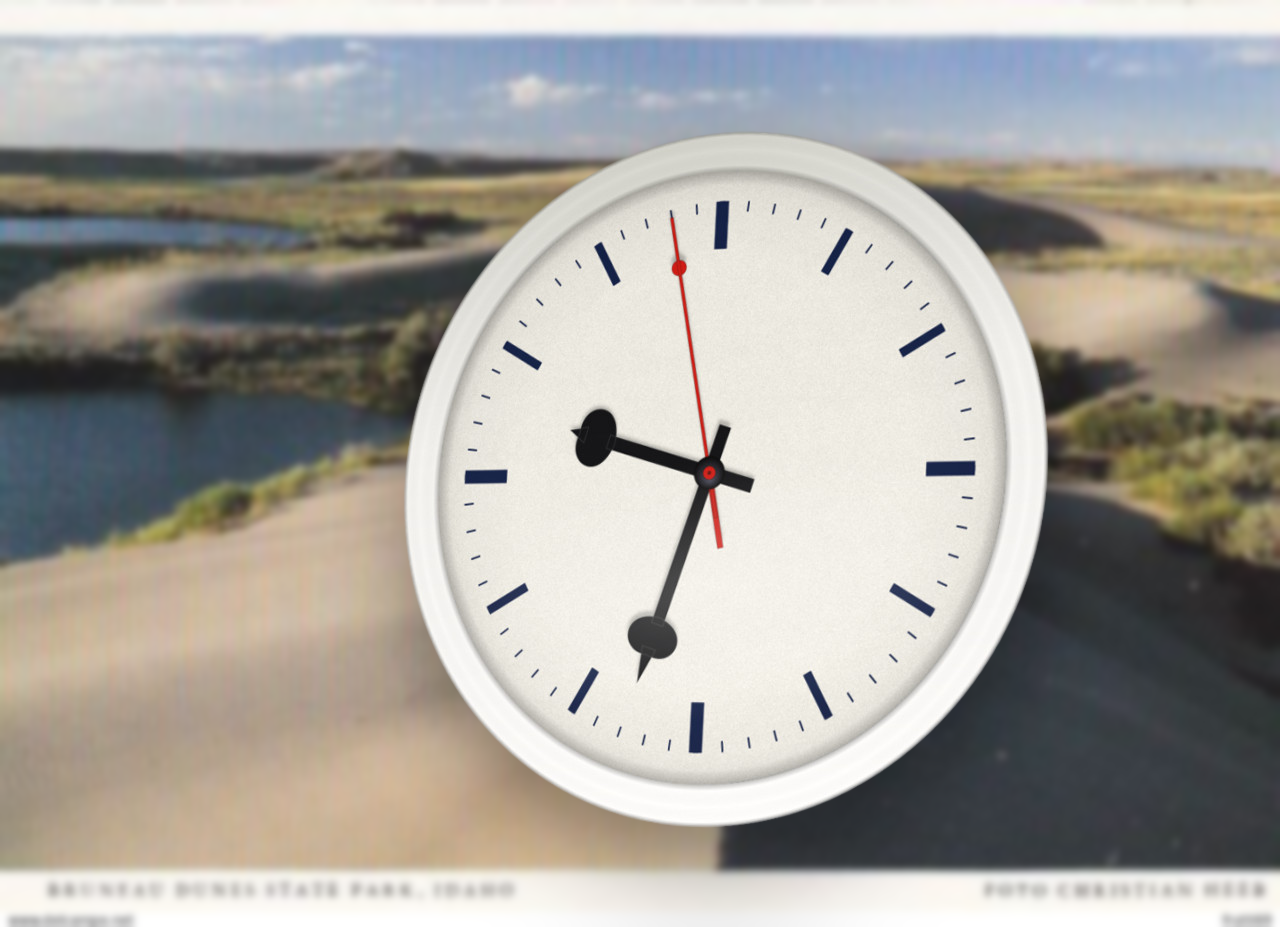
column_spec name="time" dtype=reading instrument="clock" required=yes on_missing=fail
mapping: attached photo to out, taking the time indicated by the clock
9:32:58
